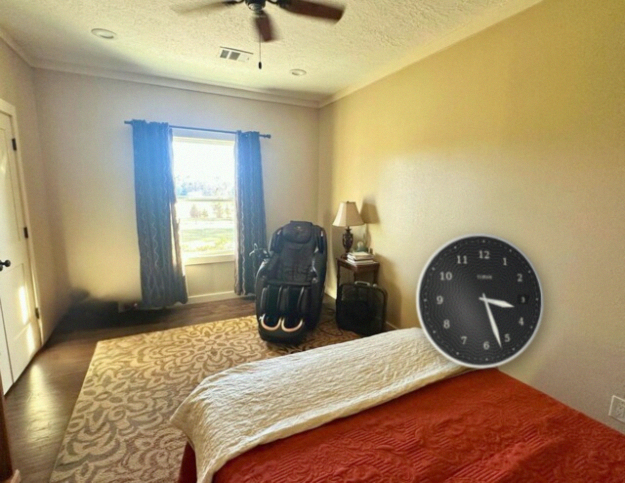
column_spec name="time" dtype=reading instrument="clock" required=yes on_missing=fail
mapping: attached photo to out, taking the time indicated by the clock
3:27
